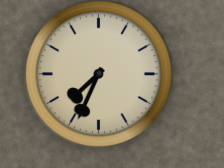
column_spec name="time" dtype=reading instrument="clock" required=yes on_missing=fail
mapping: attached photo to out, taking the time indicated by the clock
7:34
